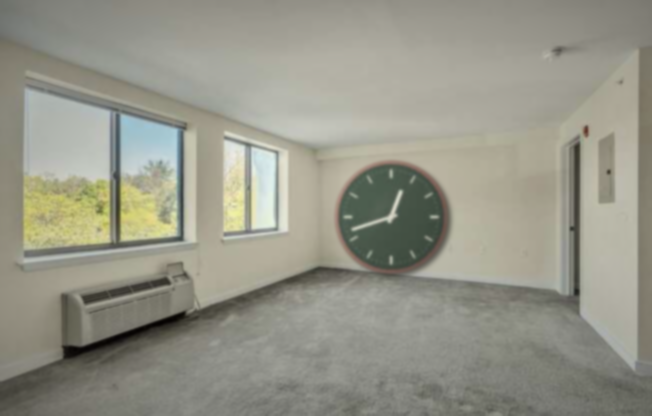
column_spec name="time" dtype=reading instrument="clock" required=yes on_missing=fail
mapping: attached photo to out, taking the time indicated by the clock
12:42
